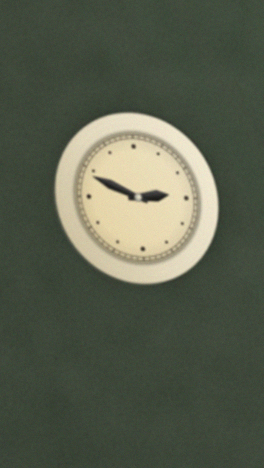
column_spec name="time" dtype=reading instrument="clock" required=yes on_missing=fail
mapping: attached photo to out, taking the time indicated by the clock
2:49
